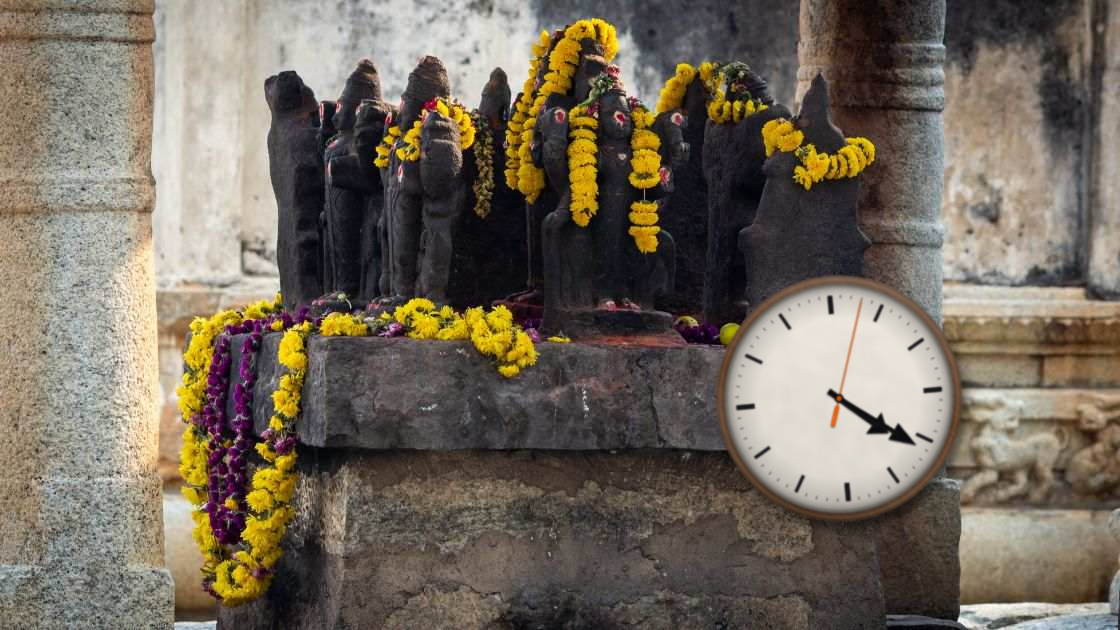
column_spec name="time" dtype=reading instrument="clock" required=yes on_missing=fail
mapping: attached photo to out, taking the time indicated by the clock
4:21:03
